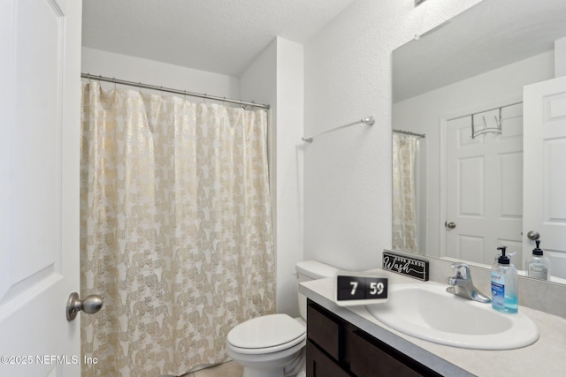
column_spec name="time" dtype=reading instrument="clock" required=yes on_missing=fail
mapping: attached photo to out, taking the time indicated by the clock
7:59
